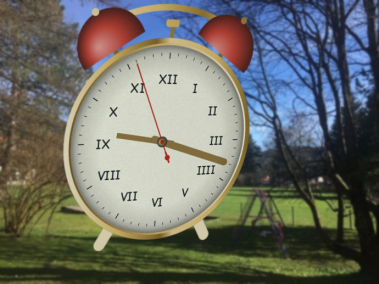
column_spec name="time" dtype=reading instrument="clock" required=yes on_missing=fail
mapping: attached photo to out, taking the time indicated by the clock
9:17:56
